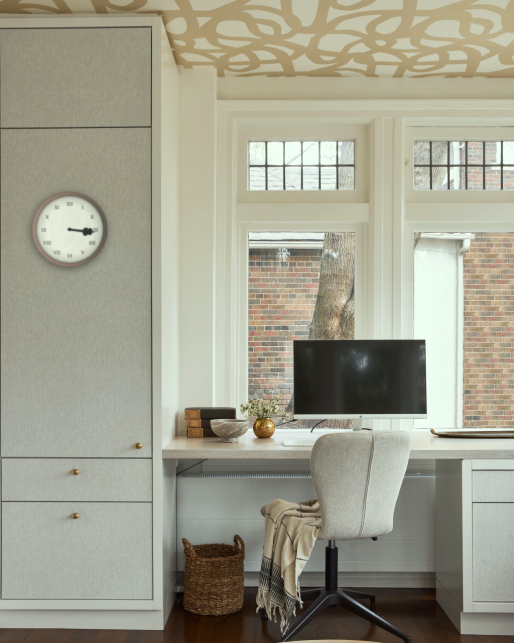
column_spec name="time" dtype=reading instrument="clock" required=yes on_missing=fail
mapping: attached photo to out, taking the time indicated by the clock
3:16
